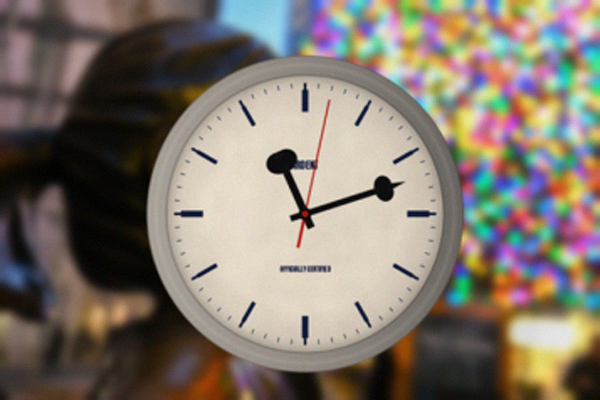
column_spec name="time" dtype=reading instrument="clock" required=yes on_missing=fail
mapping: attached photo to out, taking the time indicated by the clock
11:12:02
